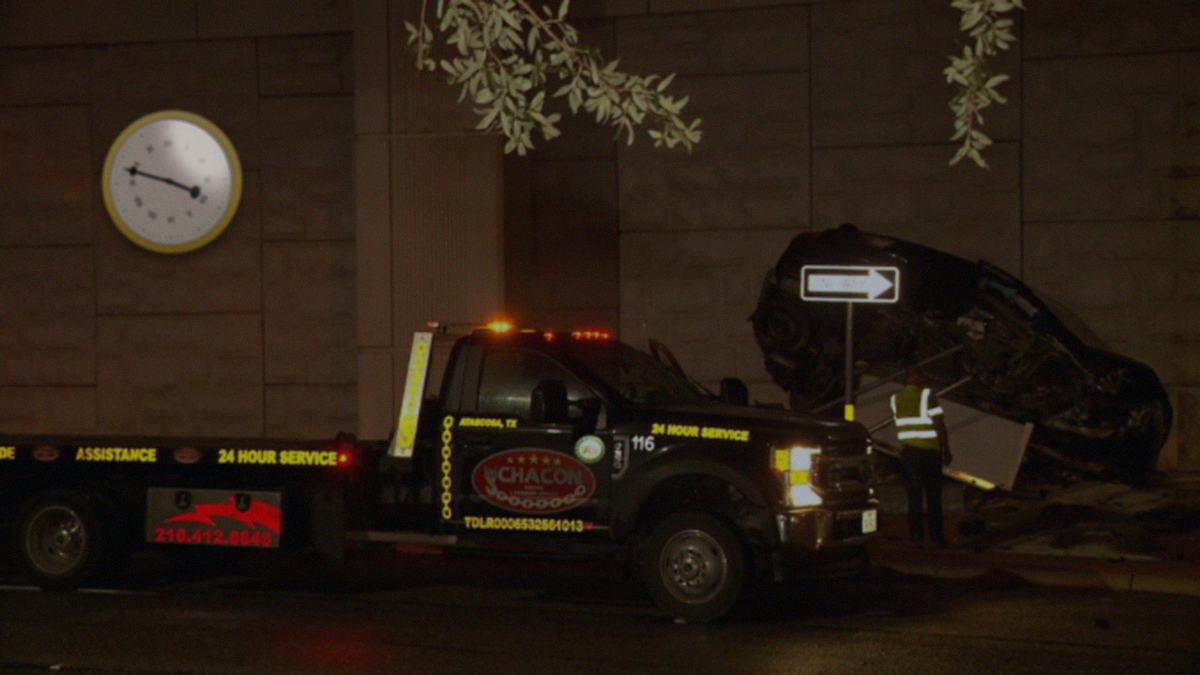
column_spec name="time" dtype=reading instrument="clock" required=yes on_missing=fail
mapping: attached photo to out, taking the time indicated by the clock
3:48
